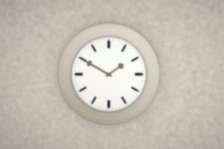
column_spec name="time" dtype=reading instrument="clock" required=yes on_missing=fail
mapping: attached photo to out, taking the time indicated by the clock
1:50
